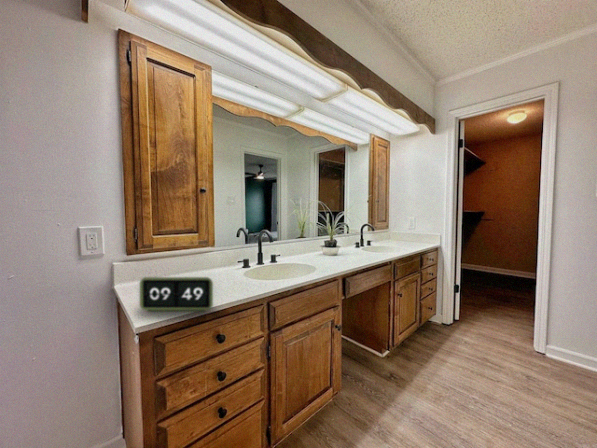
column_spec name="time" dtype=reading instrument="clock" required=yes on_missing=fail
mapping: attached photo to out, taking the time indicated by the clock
9:49
